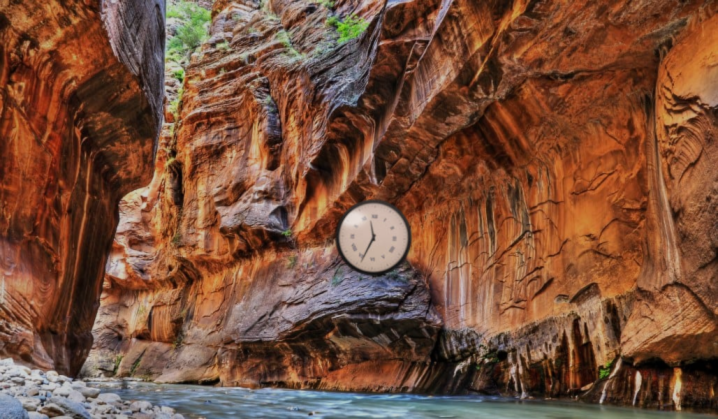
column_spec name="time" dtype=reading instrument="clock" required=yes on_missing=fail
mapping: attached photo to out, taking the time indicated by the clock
11:34
